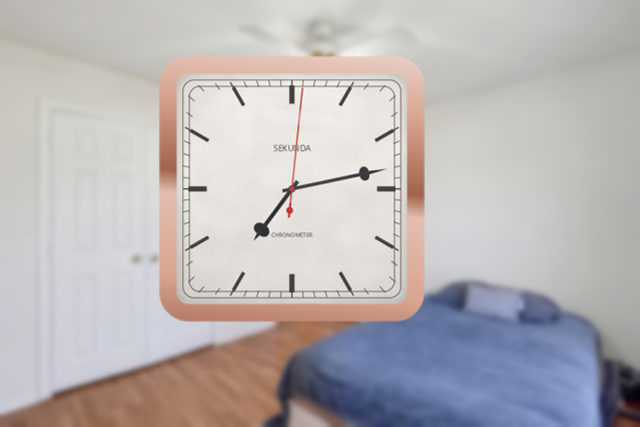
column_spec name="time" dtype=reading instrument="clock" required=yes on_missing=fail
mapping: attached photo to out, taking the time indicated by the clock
7:13:01
